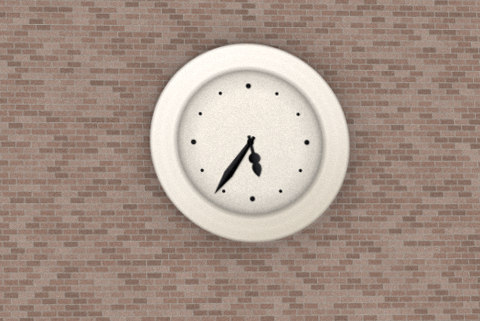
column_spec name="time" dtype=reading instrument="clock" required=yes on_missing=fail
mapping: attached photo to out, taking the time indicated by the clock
5:36
